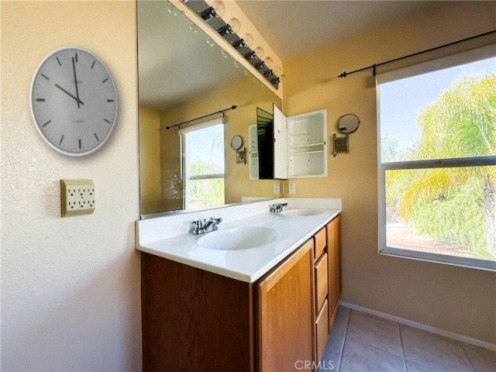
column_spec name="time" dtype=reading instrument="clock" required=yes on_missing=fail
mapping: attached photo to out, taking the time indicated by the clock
9:59
